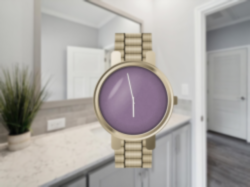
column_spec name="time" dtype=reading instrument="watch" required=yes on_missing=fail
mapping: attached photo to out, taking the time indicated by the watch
5:58
